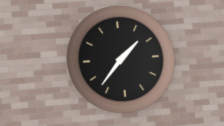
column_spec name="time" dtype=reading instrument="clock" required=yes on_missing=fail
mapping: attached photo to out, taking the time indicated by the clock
1:37
